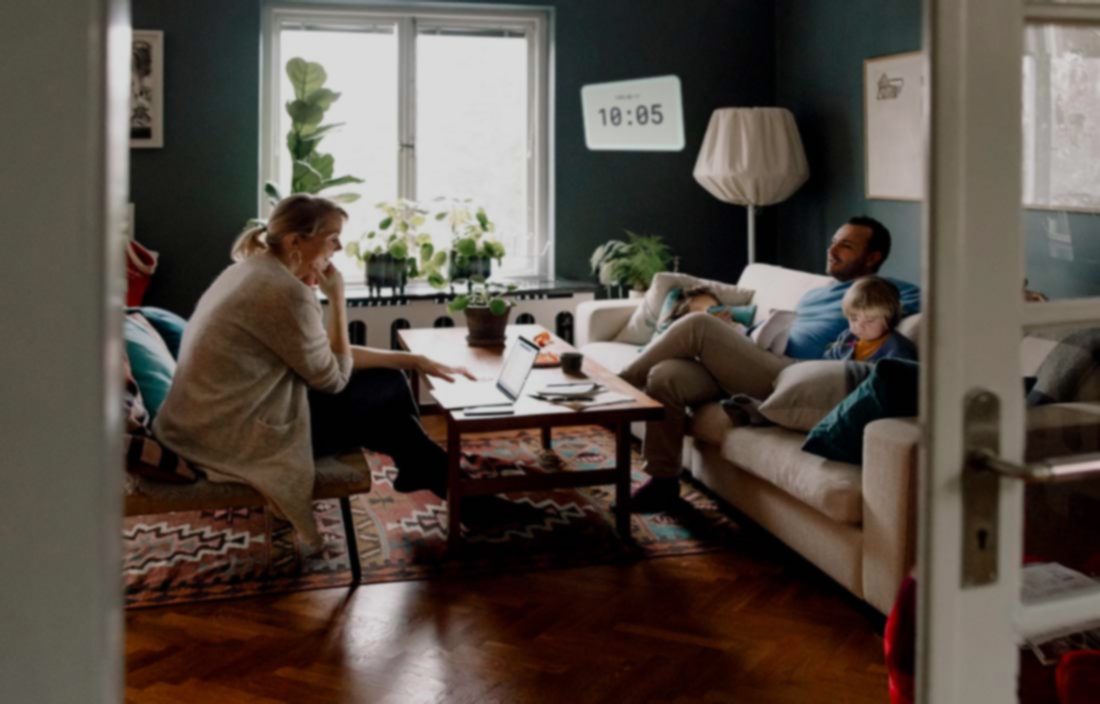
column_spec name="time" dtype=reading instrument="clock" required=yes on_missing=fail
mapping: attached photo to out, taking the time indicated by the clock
10:05
